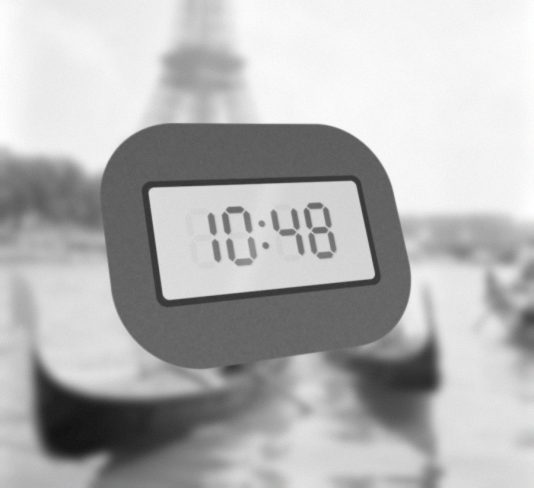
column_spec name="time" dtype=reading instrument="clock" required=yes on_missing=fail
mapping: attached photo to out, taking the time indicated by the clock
10:48
